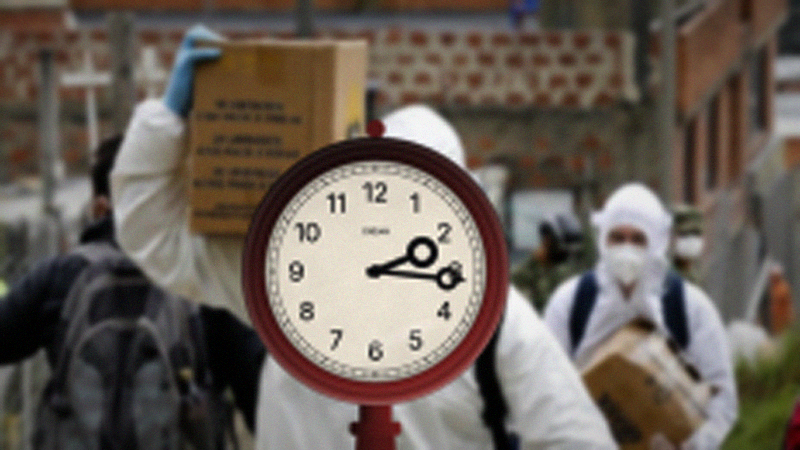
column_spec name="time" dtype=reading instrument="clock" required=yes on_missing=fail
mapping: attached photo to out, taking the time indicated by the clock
2:16
